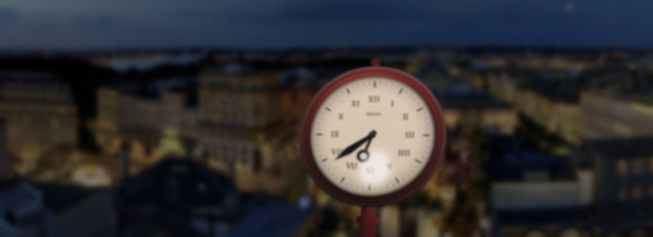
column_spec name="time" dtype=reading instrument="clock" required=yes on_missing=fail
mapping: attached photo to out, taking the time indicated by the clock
6:39
